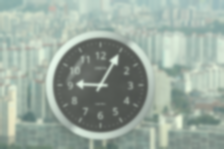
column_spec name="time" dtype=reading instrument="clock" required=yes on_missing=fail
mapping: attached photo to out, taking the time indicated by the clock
9:05
